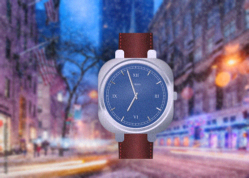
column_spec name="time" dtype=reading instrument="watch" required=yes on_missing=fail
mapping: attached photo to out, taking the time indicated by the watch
6:57
